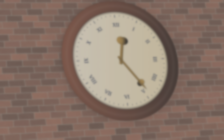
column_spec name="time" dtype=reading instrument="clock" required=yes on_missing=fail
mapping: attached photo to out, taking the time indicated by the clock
12:24
